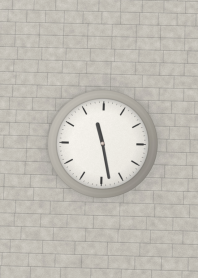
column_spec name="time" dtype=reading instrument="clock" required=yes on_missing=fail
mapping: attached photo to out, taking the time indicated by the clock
11:28
